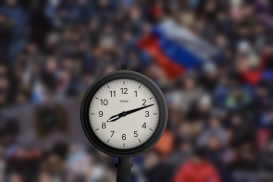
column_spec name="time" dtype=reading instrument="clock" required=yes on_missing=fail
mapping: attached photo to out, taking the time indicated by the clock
8:12
